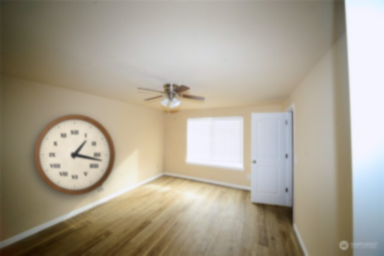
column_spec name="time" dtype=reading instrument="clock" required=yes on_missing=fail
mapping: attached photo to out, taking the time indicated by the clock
1:17
